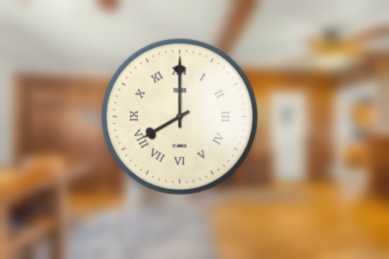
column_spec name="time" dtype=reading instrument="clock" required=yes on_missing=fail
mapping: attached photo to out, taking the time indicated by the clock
8:00
